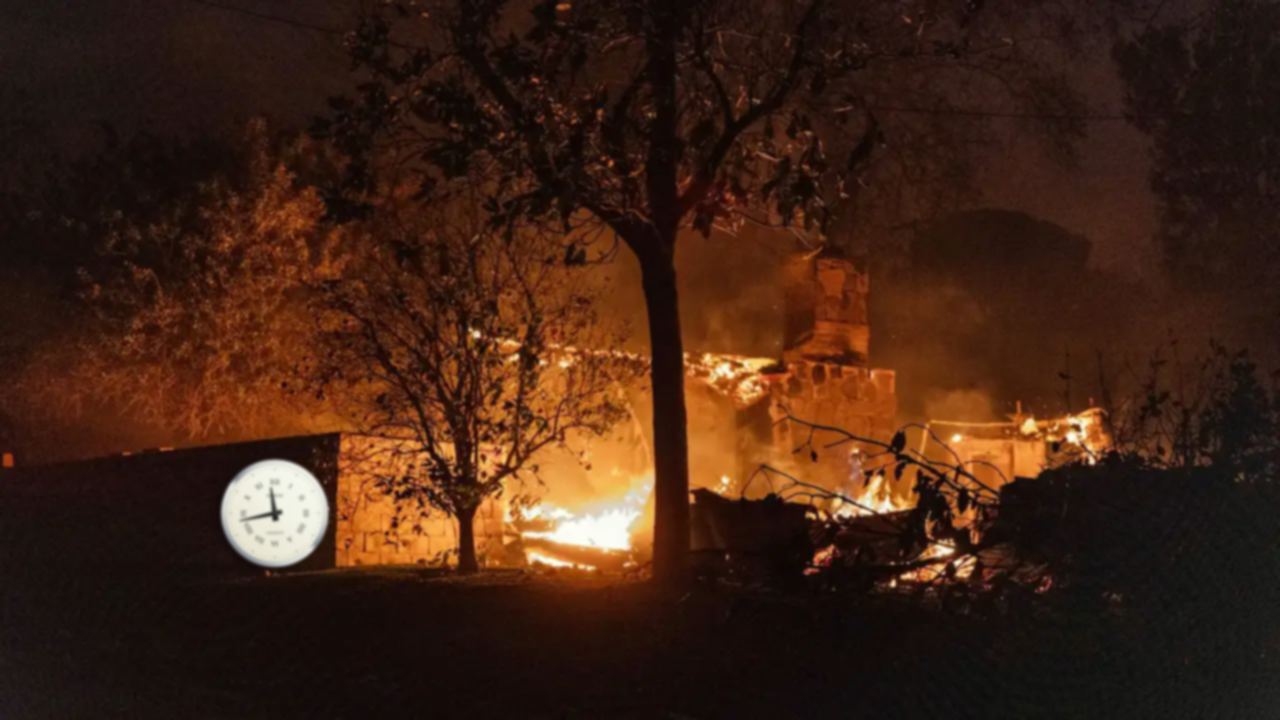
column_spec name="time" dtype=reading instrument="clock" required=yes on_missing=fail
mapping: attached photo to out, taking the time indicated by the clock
11:43
